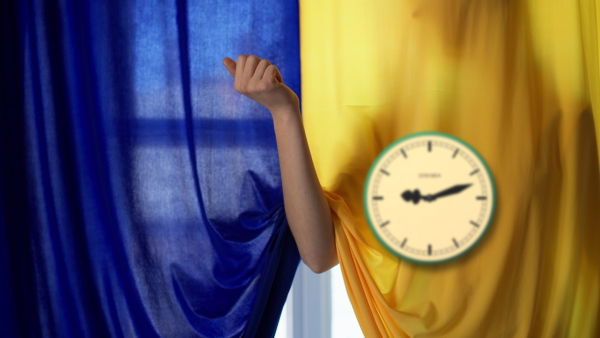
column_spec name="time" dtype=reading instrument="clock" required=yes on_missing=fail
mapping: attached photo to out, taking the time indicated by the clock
9:12
